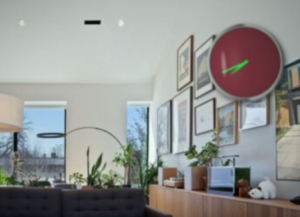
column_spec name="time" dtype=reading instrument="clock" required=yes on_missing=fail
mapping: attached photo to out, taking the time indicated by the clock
7:41
